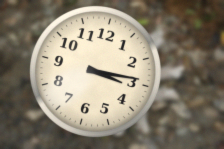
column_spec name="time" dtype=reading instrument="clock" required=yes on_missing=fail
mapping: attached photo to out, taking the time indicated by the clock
3:14
